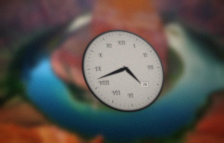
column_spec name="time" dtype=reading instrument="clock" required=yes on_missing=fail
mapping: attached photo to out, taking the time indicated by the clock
4:42
